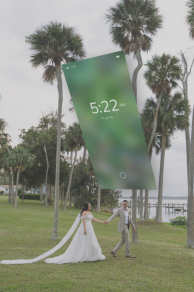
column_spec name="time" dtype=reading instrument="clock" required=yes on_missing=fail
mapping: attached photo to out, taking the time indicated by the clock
5:22
